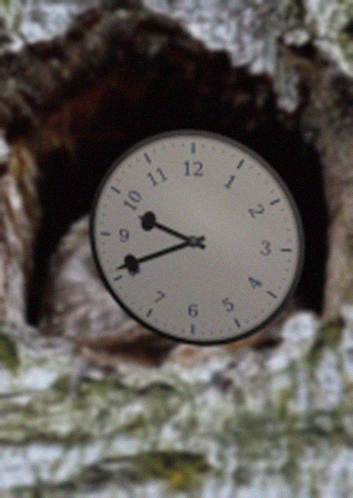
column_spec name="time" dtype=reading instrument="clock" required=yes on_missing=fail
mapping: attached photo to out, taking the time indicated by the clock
9:41
